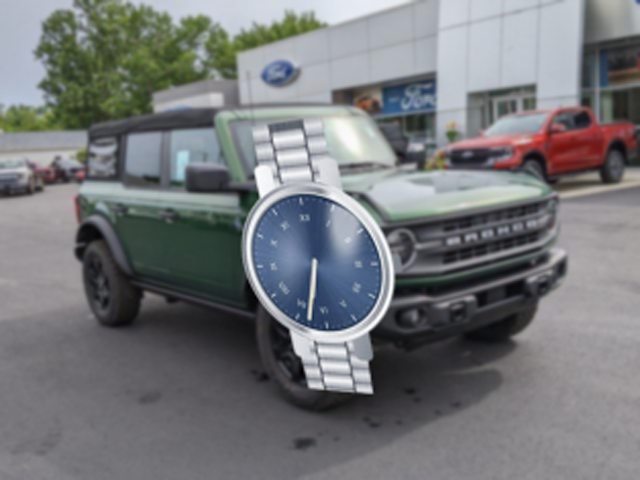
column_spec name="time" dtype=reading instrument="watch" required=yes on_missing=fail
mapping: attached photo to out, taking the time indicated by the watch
6:33
